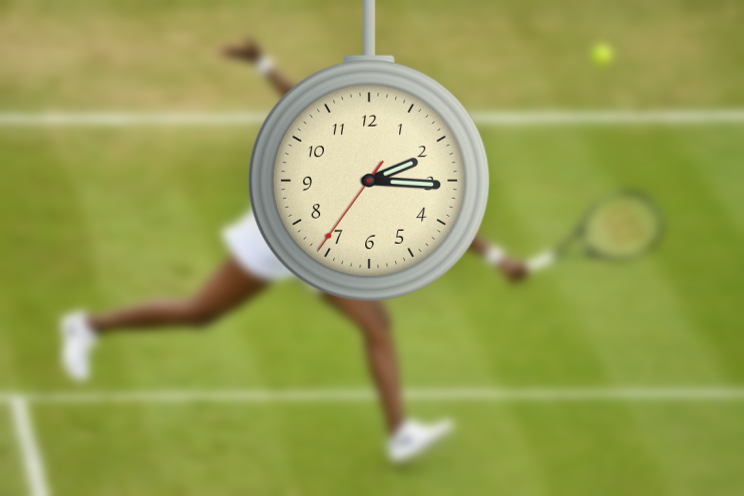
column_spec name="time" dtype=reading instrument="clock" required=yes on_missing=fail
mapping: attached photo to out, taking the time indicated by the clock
2:15:36
